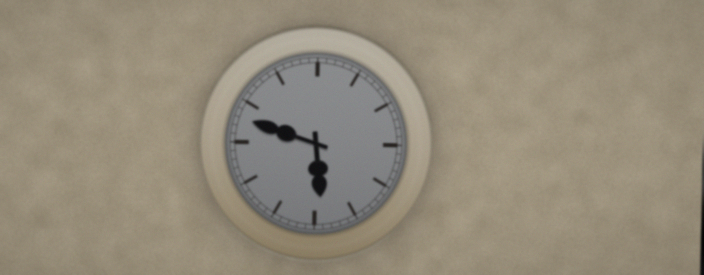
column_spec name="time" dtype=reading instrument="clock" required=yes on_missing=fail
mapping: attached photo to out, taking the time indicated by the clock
5:48
